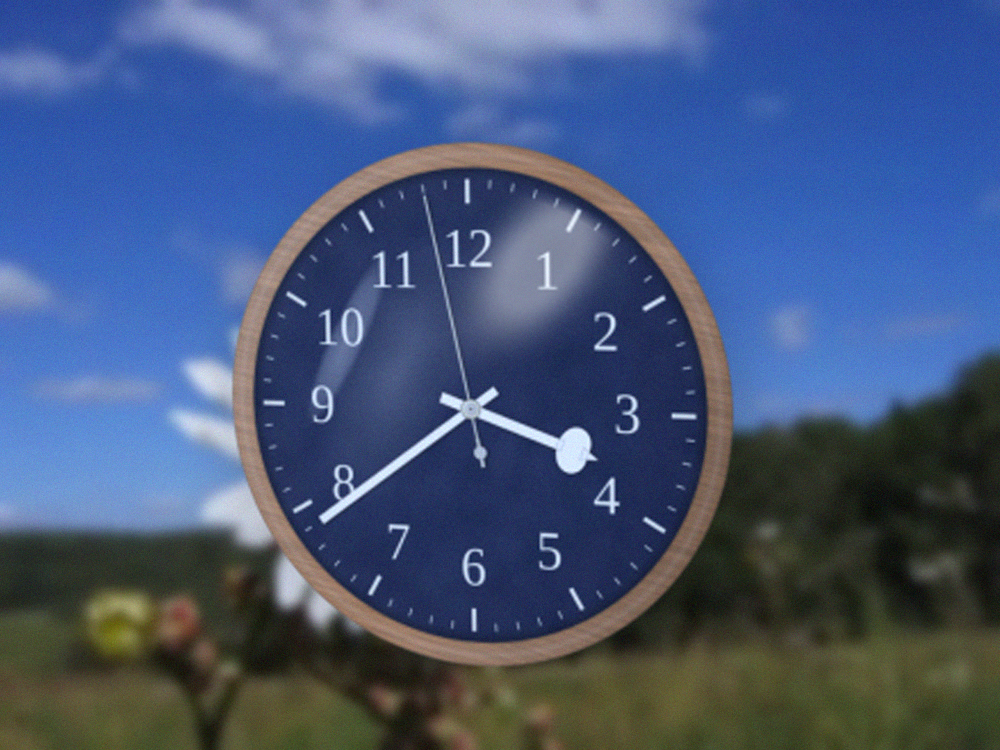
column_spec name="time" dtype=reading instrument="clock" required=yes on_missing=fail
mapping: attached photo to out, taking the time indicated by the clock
3:38:58
